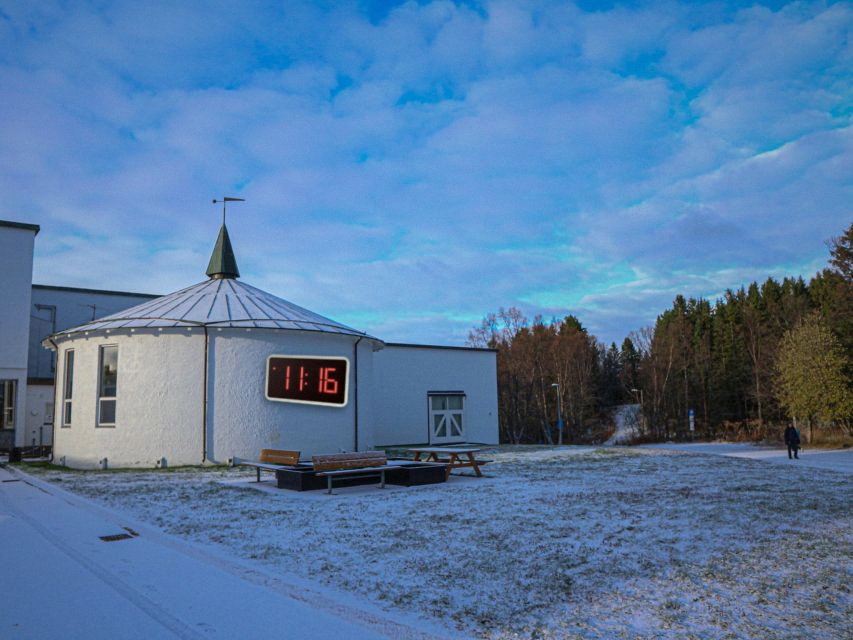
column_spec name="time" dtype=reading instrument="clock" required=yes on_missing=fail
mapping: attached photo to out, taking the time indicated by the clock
11:16
